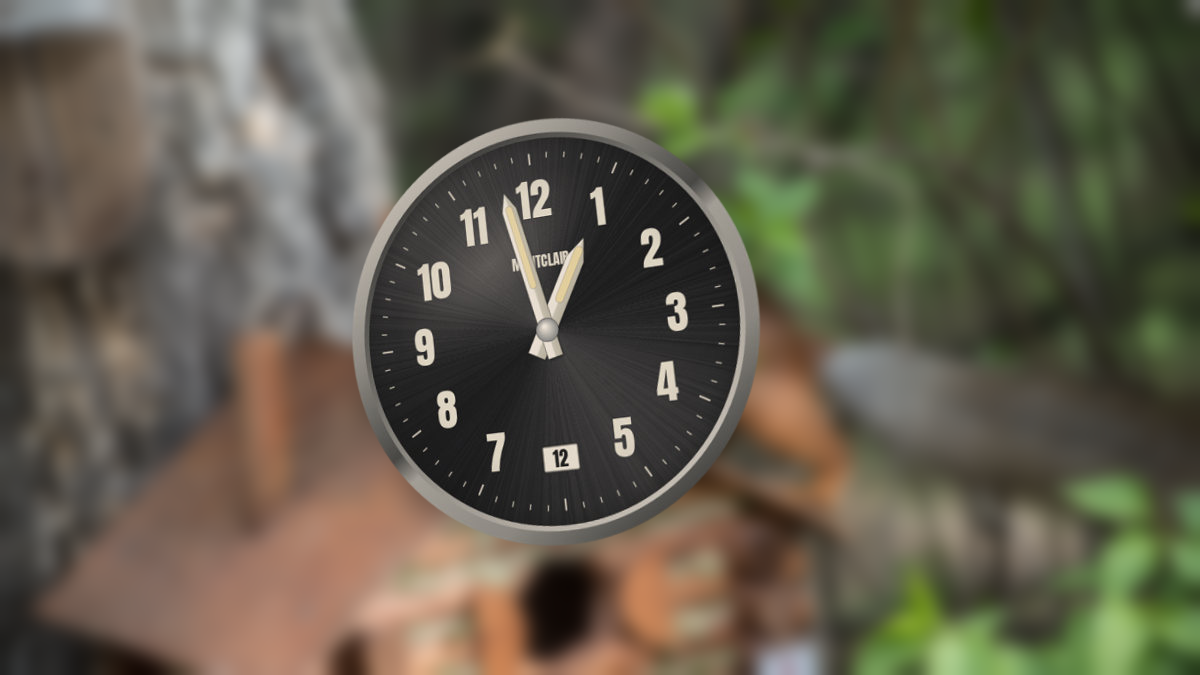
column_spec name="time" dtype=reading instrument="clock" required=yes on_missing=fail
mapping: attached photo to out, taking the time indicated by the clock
12:58
